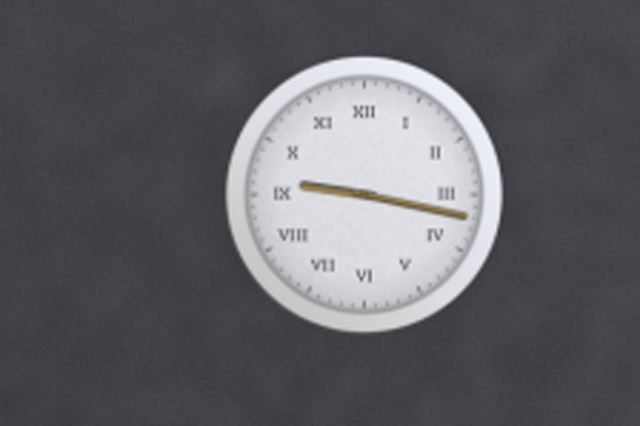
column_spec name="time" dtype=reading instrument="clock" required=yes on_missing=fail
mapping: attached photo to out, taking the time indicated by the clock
9:17
